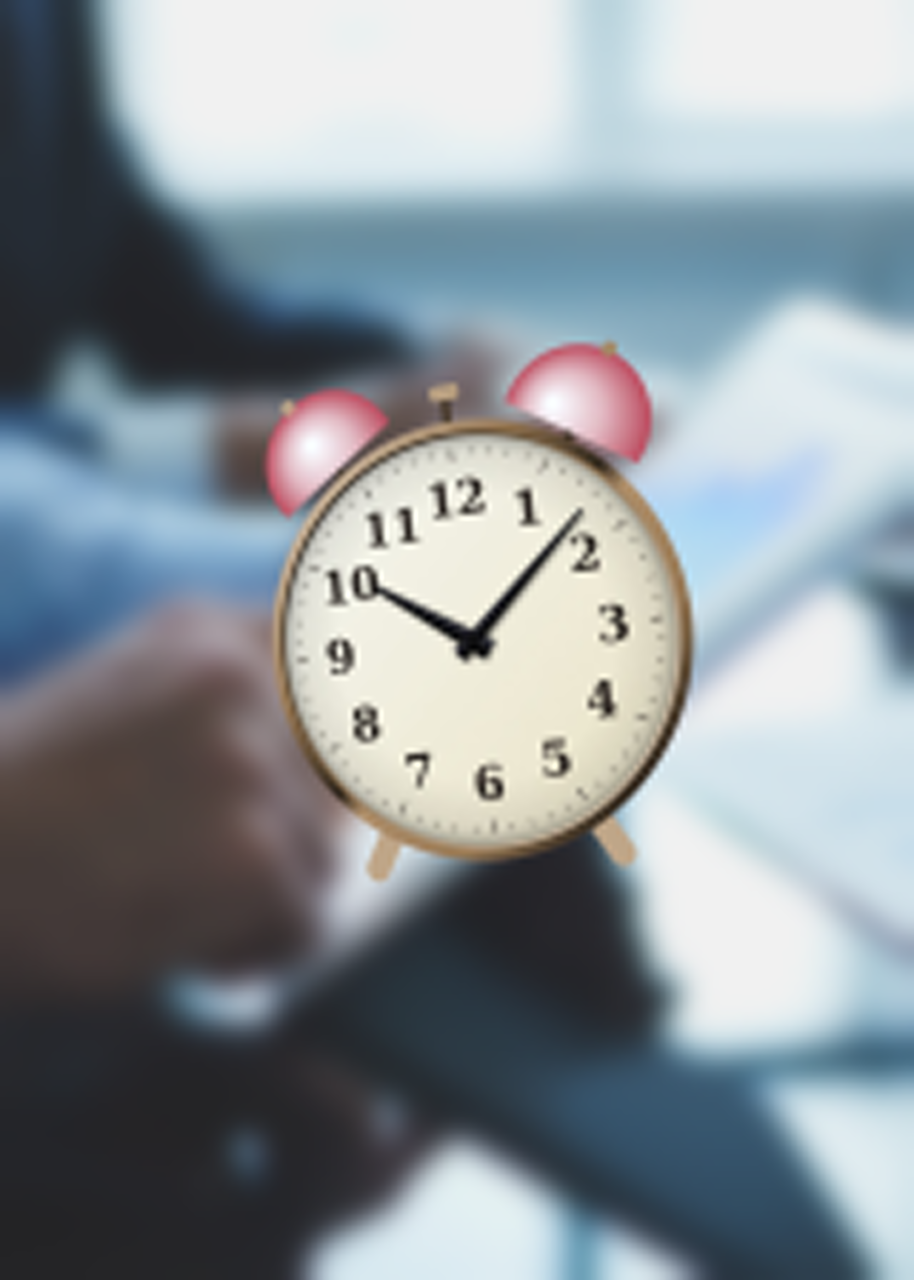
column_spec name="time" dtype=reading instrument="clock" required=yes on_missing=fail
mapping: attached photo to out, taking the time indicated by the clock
10:08
